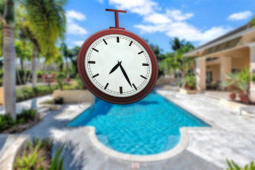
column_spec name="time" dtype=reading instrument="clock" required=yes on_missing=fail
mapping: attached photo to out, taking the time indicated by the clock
7:26
